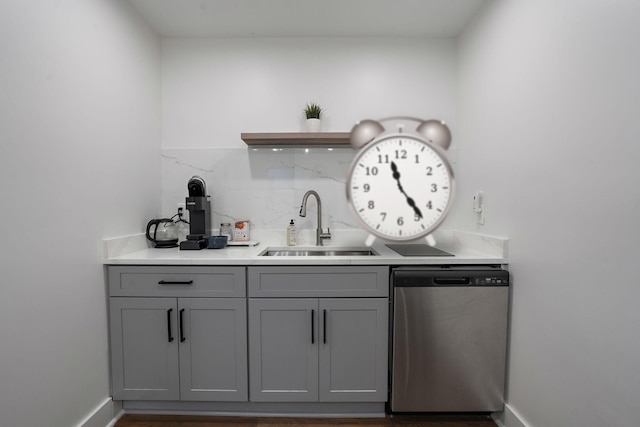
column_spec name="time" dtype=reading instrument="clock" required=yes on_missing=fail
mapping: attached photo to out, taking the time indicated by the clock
11:24
